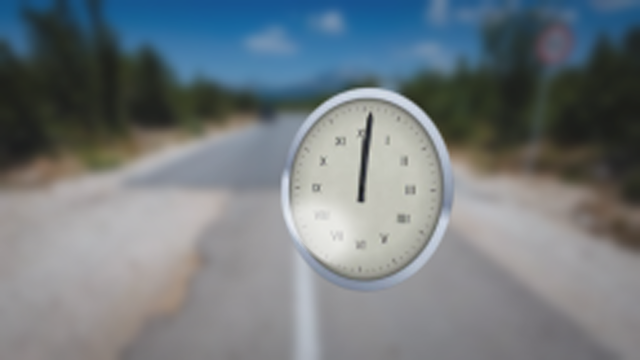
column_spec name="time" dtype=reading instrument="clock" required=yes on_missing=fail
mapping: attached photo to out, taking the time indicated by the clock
12:01
